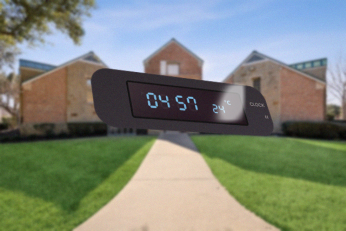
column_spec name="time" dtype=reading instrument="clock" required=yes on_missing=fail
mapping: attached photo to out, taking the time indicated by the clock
4:57
